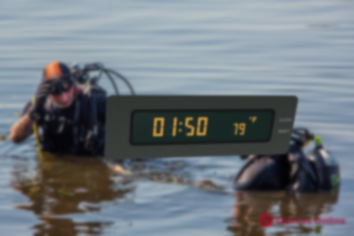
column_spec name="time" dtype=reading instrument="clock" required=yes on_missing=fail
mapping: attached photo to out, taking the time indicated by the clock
1:50
